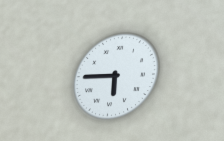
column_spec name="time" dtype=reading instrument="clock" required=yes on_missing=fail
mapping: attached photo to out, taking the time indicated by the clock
5:45
